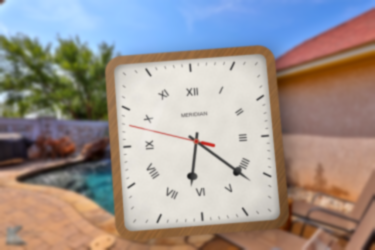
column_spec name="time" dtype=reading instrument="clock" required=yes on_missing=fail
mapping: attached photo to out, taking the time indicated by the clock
6:21:48
